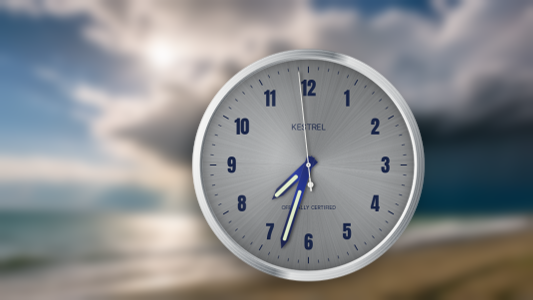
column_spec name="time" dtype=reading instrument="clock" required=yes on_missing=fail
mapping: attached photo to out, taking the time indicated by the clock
7:32:59
